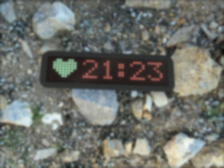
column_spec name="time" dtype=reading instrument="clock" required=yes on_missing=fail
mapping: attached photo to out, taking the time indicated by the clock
21:23
